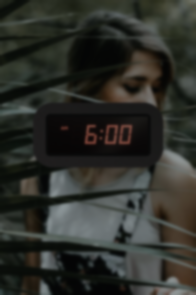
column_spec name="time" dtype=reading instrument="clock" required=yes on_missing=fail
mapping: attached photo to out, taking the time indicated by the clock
6:00
